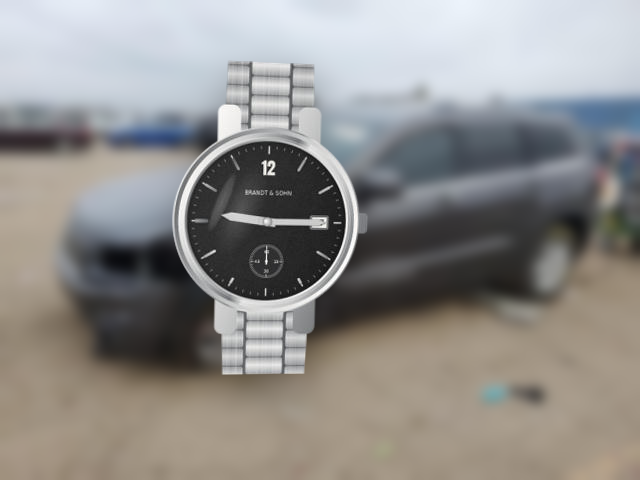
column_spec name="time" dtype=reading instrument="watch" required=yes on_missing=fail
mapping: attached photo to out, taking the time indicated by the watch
9:15
